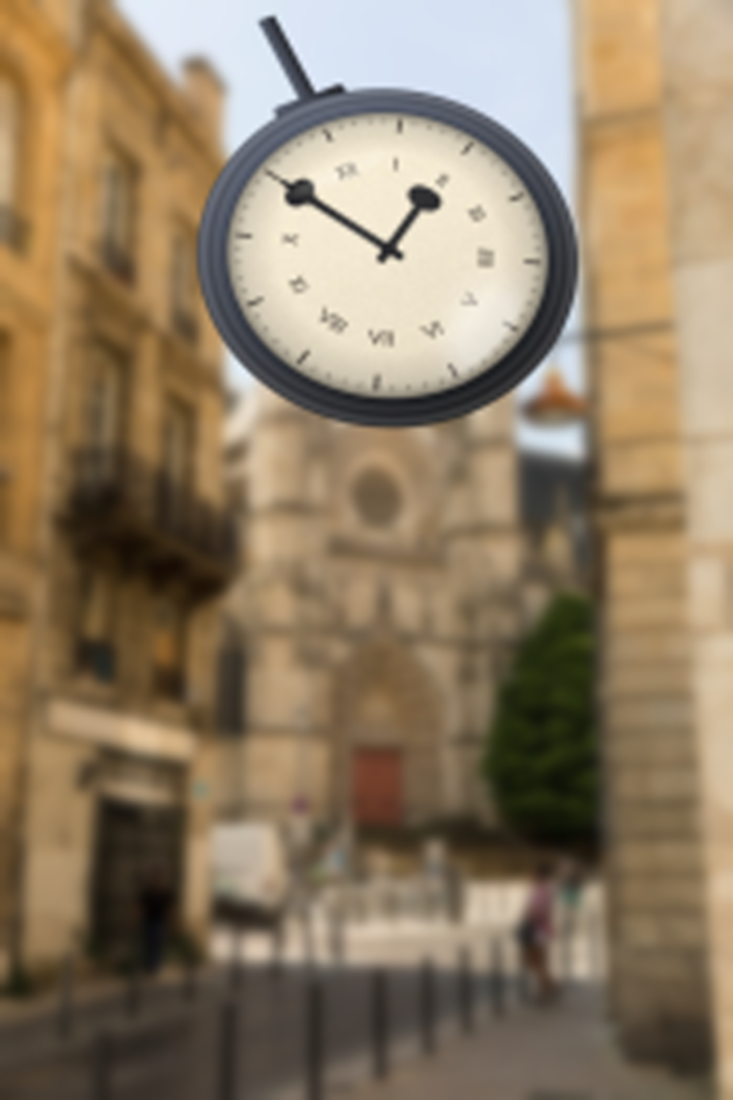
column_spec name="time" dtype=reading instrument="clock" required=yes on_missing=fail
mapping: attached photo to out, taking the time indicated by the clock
1:55
